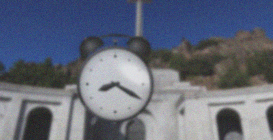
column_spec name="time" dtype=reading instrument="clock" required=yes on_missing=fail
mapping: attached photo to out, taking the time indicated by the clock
8:20
